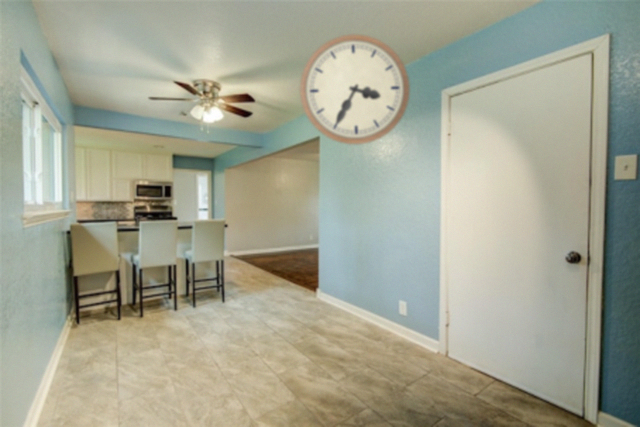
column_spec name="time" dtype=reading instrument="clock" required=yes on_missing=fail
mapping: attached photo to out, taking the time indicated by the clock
3:35
